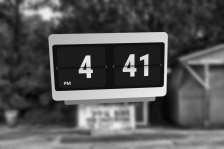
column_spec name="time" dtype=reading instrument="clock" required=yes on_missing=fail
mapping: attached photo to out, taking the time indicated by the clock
4:41
